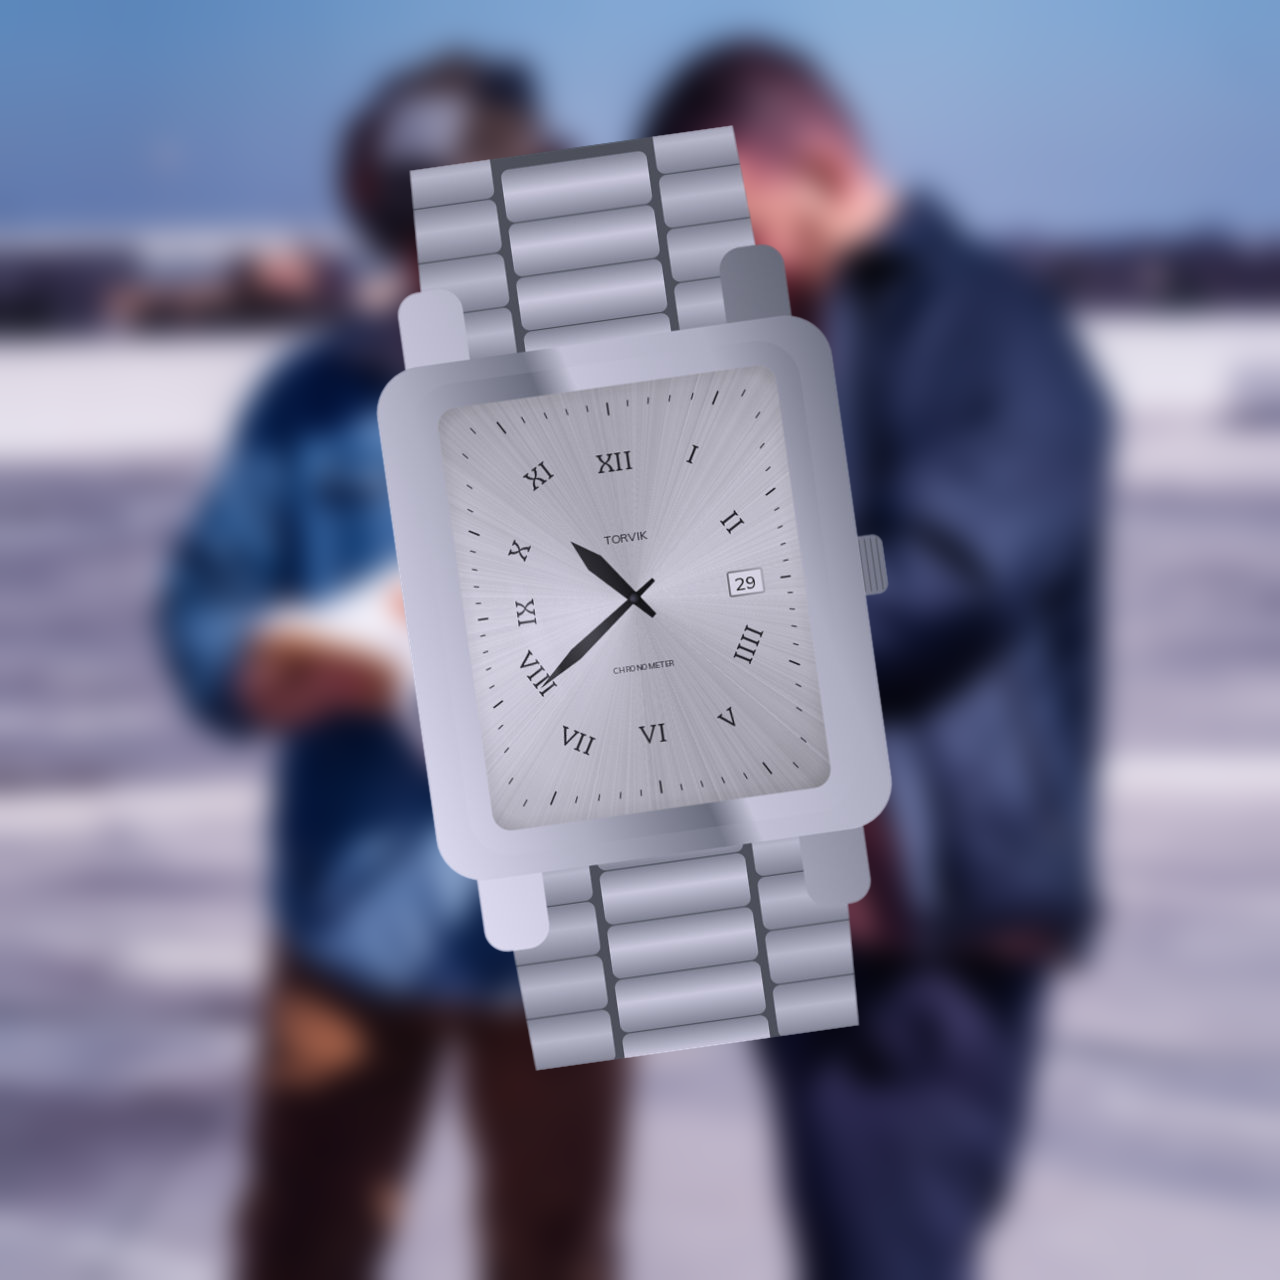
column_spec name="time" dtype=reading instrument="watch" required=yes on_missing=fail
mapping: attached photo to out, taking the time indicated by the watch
10:39
